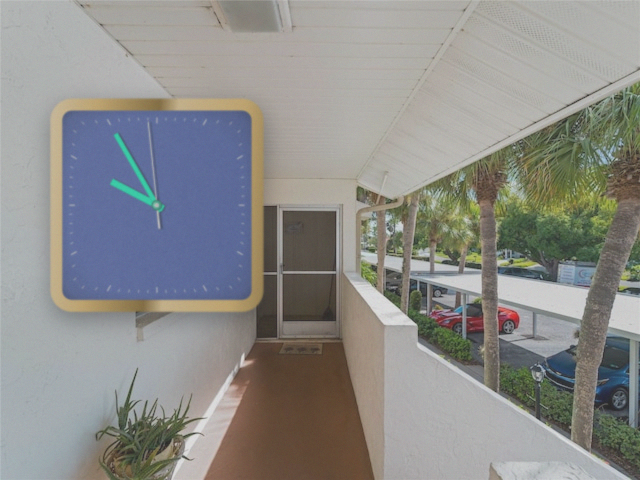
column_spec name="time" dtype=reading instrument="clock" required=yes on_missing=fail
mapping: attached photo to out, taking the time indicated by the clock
9:54:59
